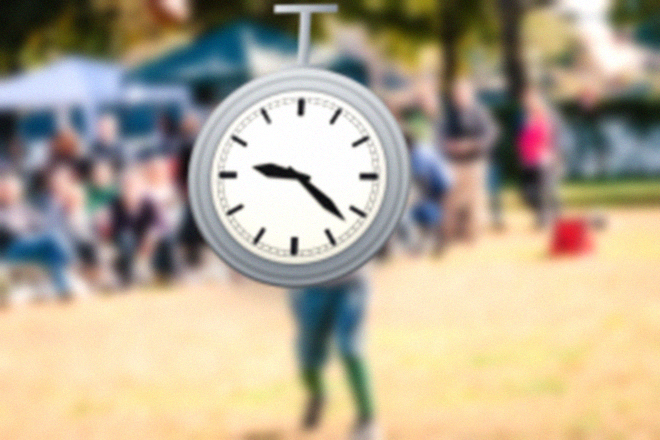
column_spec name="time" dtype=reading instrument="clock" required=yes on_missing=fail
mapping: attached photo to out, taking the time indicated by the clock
9:22
